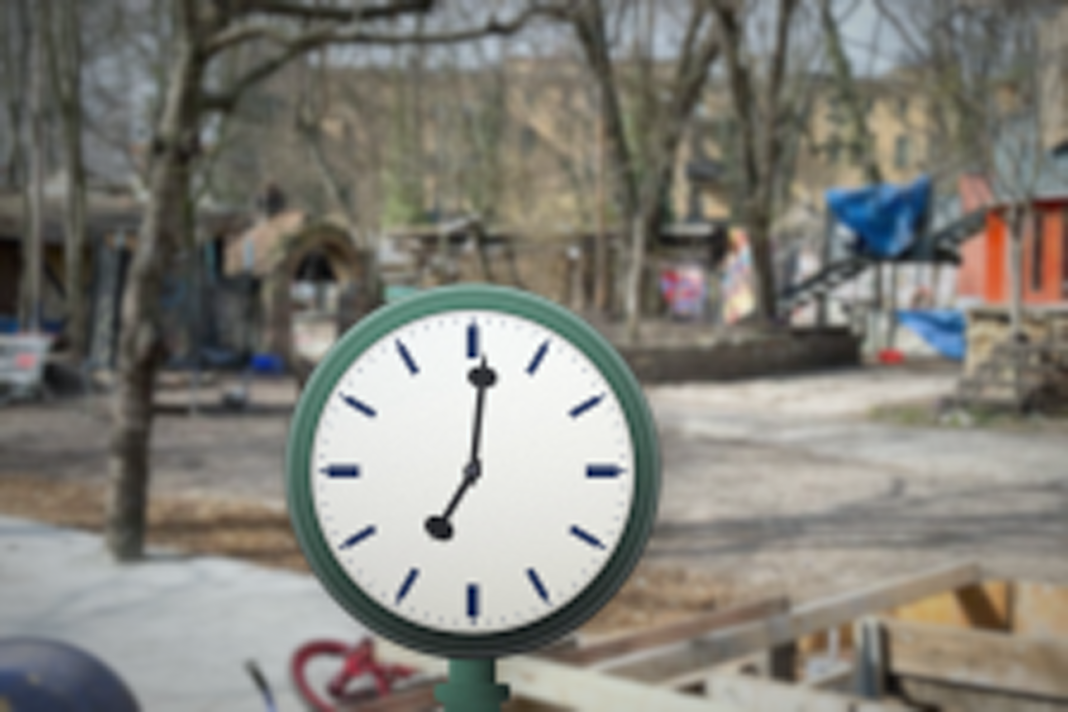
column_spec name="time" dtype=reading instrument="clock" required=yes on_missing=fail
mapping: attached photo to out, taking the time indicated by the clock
7:01
